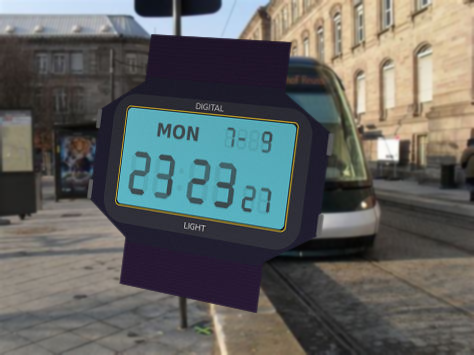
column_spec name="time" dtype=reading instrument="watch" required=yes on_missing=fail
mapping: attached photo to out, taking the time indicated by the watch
23:23:27
